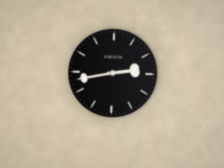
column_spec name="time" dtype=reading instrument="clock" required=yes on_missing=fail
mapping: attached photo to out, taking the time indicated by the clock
2:43
